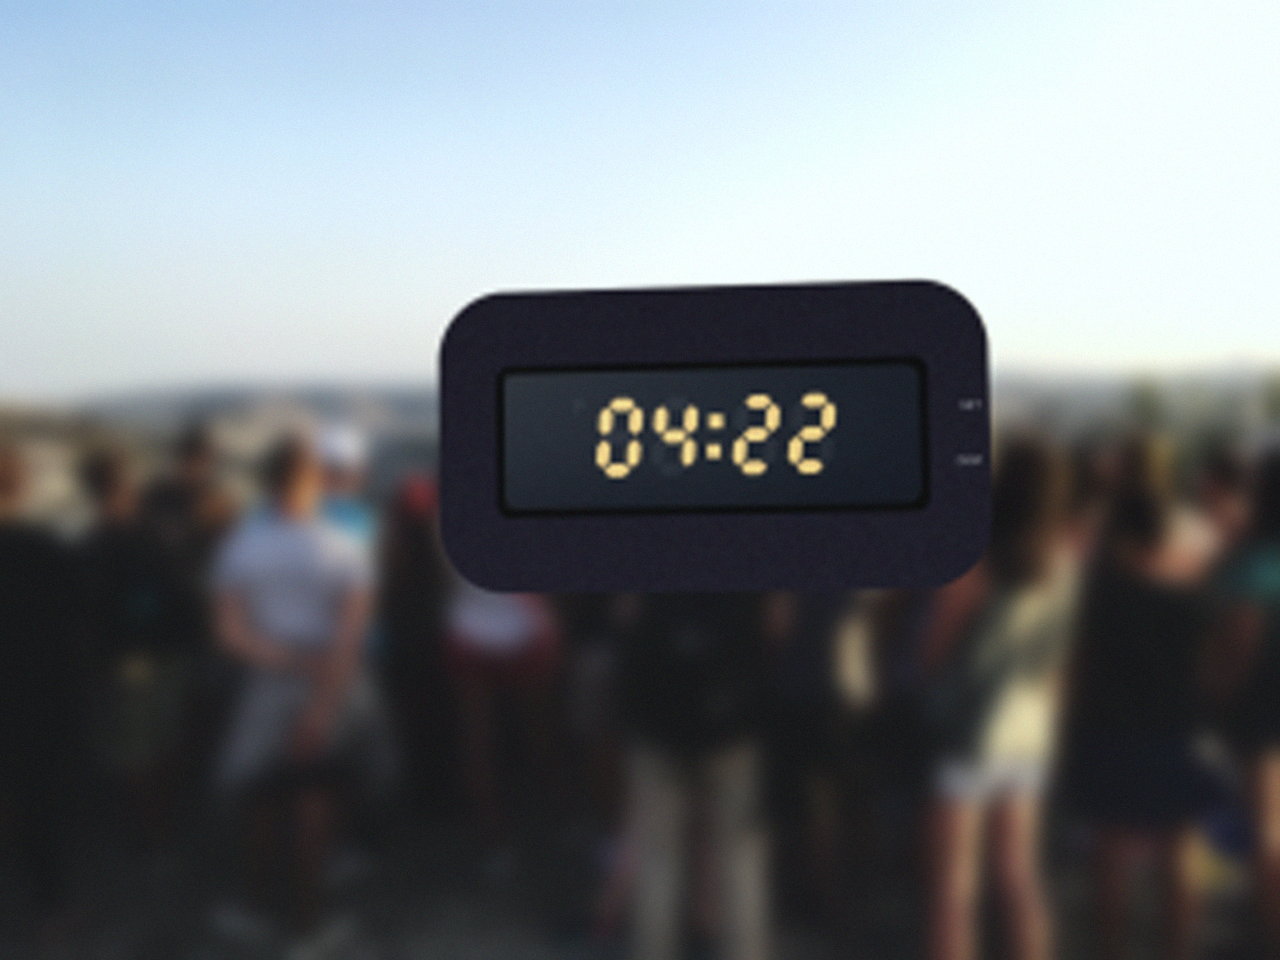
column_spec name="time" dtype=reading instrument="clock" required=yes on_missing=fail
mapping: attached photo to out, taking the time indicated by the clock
4:22
